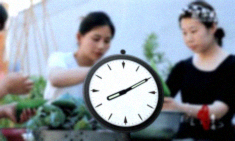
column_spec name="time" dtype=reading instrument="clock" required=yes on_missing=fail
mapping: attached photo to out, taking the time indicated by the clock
8:10
